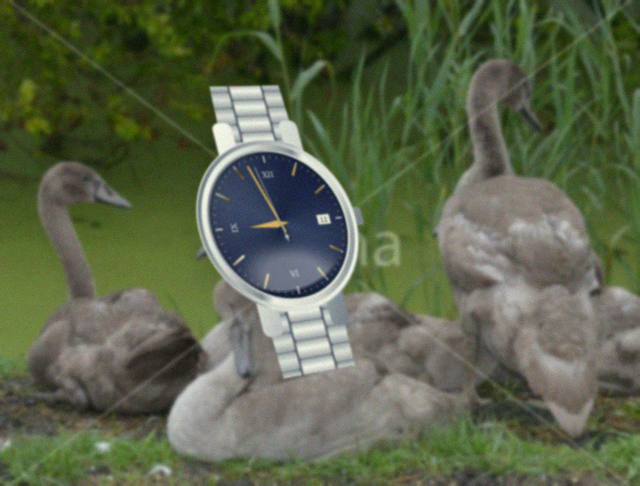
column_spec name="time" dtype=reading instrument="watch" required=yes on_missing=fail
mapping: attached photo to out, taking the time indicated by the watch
8:56:58
